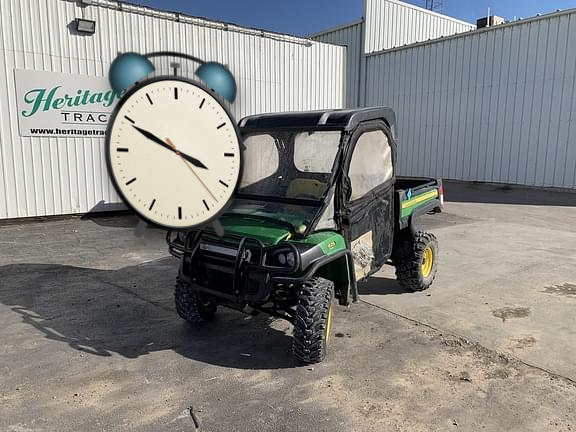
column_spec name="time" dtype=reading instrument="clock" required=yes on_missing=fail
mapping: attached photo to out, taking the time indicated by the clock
3:49:23
